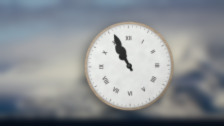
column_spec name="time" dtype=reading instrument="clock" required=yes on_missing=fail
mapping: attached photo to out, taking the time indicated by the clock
10:56
